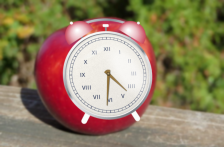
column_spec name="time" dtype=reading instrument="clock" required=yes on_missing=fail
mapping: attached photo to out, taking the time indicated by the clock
4:31
